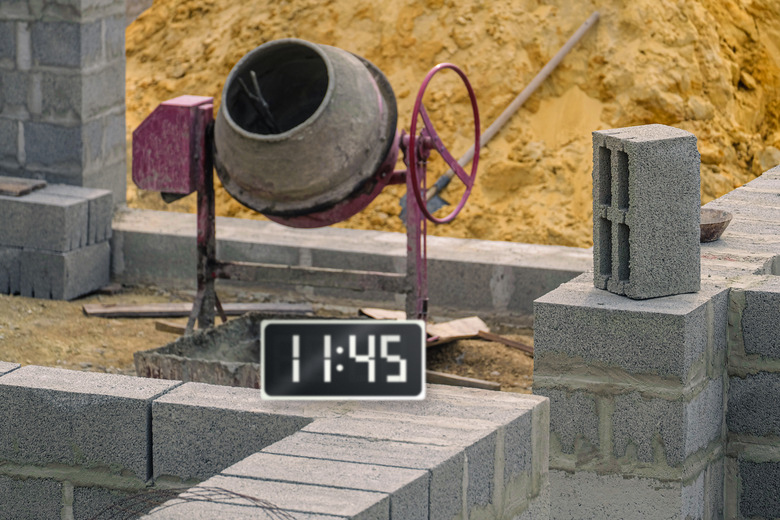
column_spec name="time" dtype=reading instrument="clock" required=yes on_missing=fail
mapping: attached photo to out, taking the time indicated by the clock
11:45
